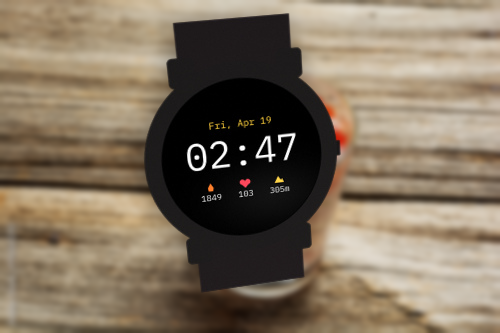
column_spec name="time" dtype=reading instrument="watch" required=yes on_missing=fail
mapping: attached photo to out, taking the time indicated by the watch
2:47
